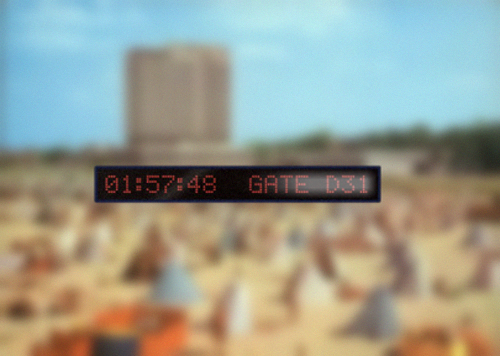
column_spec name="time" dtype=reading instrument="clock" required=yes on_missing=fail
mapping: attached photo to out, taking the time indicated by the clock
1:57:48
